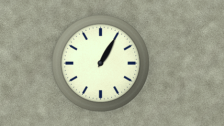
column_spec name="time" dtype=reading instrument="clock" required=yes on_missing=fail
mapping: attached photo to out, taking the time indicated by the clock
1:05
